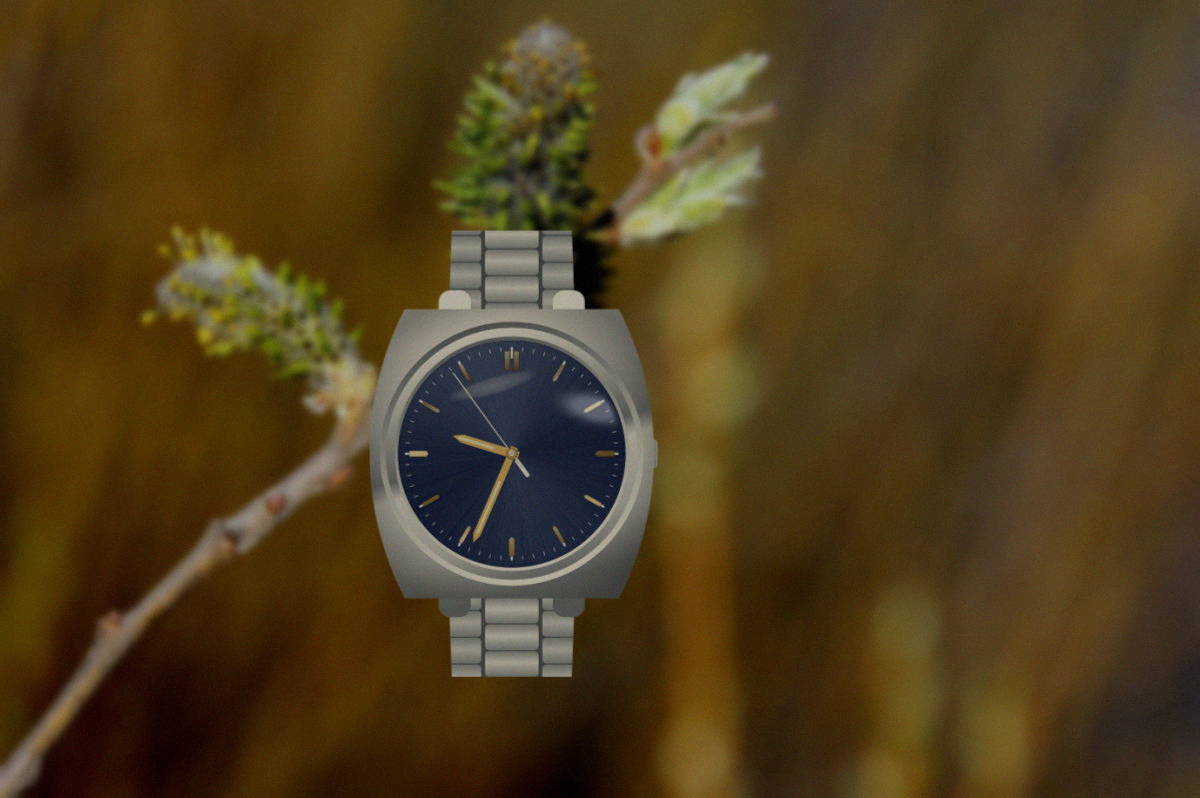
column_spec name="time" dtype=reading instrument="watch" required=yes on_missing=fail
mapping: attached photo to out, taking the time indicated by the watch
9:33:54
